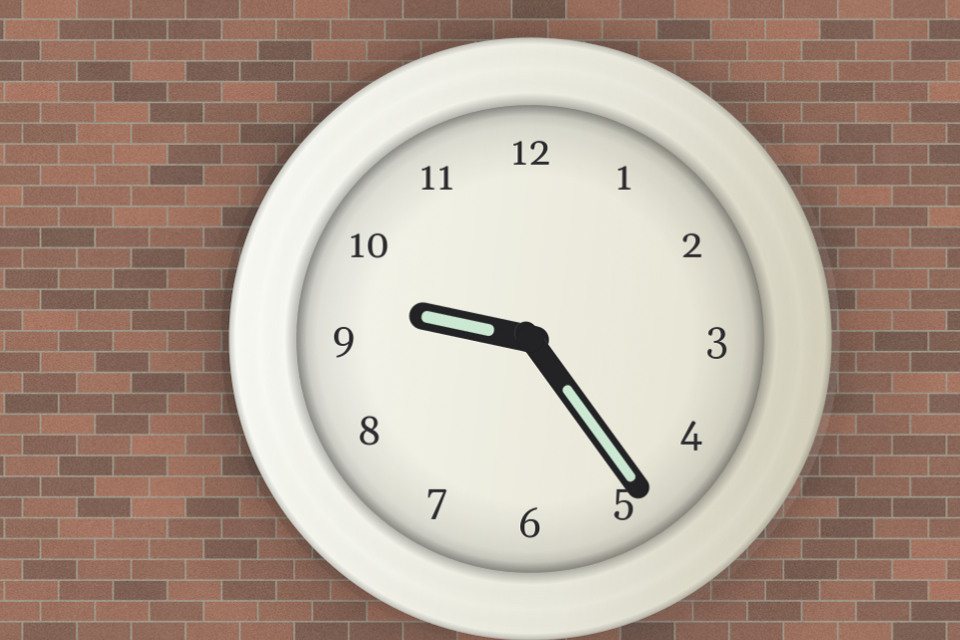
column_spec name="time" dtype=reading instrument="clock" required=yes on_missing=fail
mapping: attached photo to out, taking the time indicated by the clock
9:24
